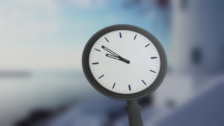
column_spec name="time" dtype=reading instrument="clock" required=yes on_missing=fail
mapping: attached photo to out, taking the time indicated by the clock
9:52
